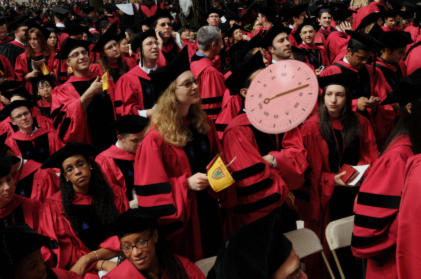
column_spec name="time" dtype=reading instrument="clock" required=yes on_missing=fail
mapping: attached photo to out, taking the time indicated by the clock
8:12
